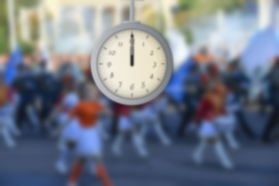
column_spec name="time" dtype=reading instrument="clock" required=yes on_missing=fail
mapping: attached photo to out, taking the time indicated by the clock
12:00
